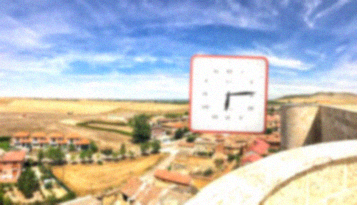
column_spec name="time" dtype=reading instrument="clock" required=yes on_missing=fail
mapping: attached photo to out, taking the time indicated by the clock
6:14
